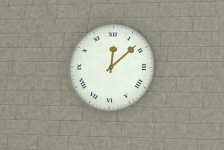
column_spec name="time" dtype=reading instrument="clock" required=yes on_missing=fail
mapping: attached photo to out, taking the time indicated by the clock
12:08
